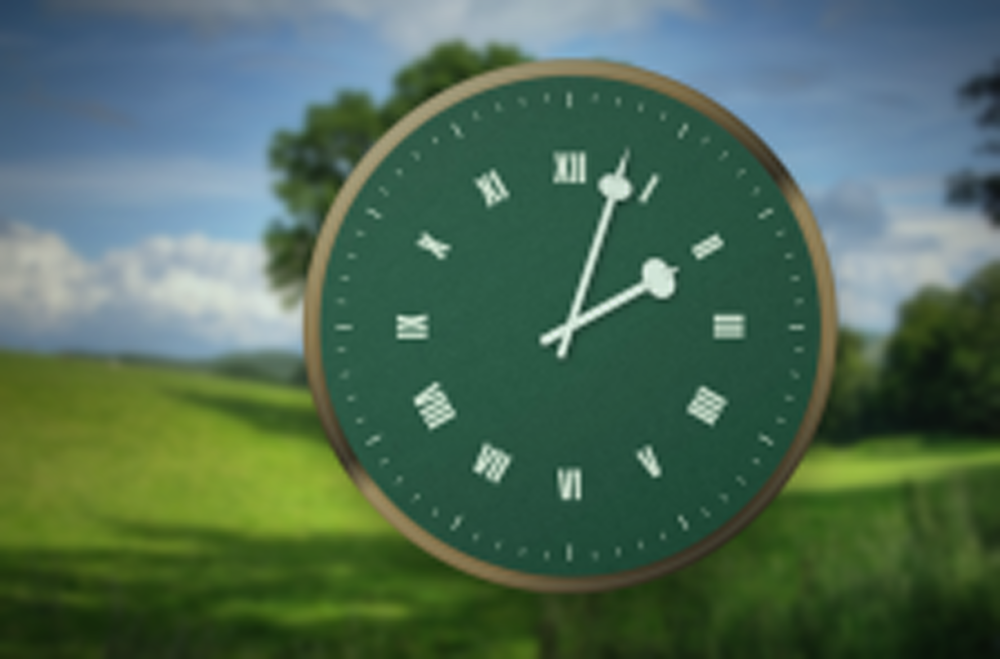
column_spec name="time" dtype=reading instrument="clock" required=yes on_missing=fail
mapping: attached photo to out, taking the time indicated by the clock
2:03
